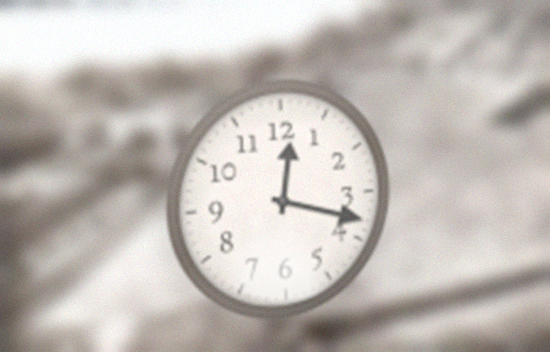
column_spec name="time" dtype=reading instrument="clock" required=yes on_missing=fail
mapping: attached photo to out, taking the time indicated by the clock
12:18
